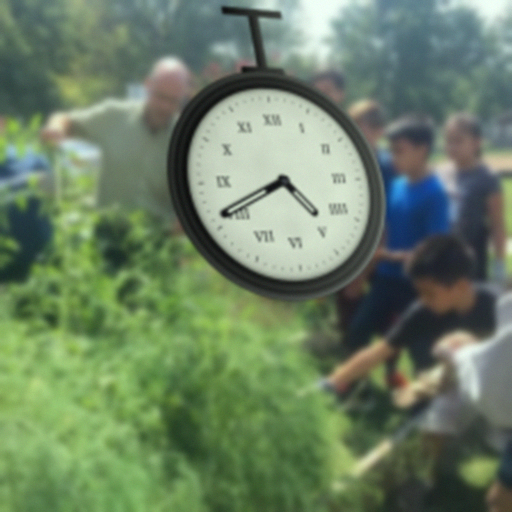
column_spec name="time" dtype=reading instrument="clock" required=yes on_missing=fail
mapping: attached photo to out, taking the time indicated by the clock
4:41
